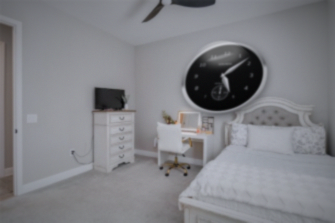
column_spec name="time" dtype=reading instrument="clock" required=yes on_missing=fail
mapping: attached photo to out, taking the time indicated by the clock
5:08
